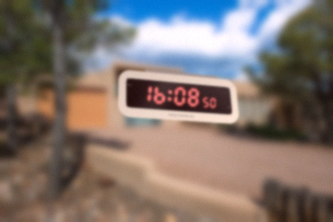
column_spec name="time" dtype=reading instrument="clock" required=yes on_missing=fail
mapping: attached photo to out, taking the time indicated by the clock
16:08
